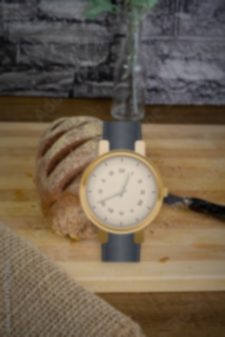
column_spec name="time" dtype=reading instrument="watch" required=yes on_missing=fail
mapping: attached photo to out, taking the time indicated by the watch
12:41
